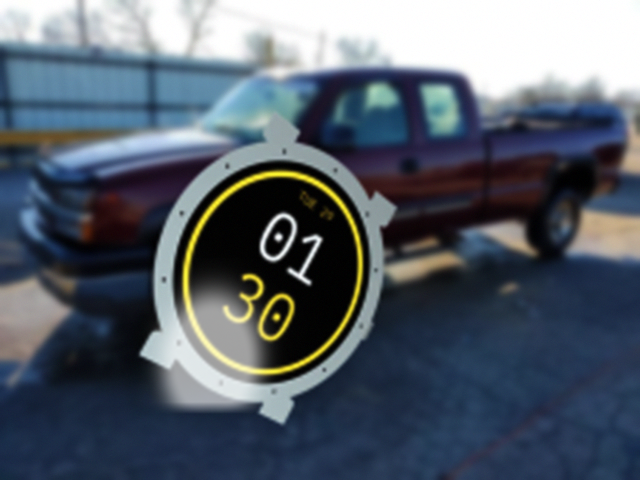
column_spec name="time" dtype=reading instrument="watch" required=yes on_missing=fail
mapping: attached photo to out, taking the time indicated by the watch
1:30
